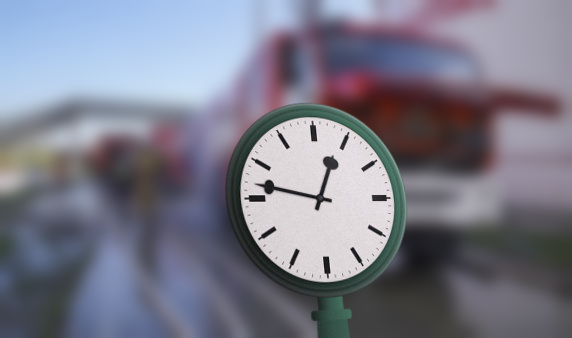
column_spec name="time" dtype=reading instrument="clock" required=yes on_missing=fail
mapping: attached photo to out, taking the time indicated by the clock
12:47
